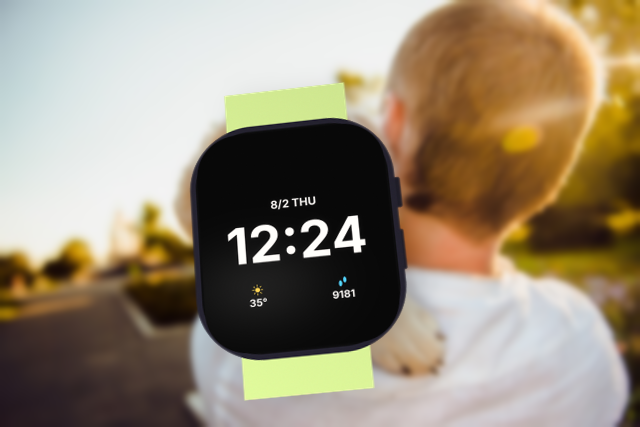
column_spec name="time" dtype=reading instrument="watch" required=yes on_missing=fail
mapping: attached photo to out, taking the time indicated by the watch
12:24
